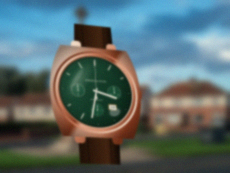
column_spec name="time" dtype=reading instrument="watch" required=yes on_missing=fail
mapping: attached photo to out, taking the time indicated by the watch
3:32
